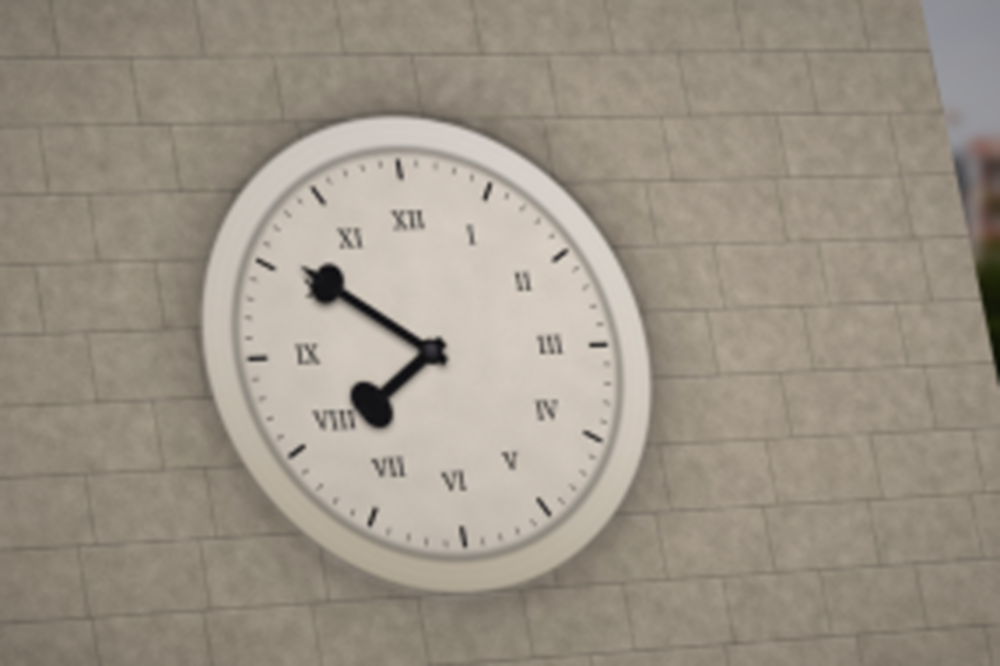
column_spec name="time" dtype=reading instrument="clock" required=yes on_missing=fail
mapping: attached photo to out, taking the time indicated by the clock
7:51
